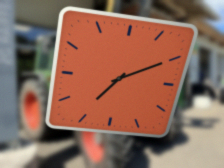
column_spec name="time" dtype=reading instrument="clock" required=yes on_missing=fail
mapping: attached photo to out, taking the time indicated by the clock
7:10
